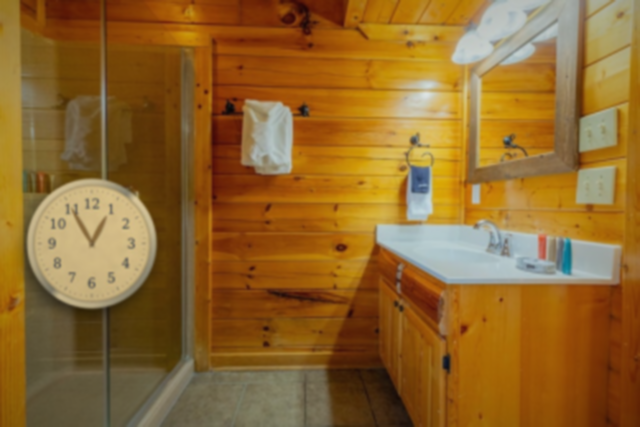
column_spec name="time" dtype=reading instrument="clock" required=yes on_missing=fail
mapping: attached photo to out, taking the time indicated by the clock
12:55
